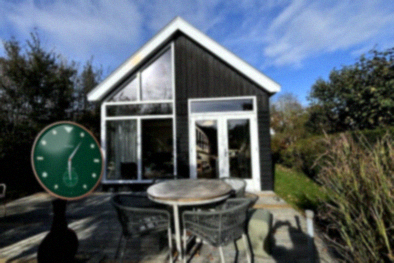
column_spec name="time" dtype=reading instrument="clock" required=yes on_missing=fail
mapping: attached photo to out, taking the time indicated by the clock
6:06
